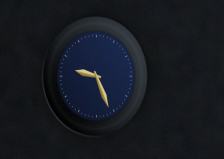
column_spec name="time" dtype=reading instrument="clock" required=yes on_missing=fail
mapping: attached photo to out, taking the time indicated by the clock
9:26
